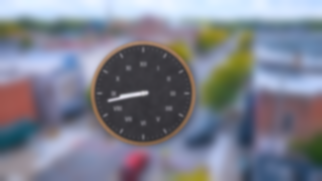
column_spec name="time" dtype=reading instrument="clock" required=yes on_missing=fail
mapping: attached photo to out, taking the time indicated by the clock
8:43
